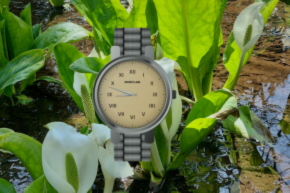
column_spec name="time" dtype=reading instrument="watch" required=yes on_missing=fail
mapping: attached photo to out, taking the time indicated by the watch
8:48
